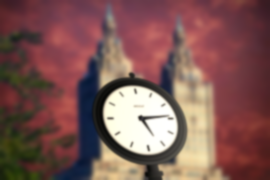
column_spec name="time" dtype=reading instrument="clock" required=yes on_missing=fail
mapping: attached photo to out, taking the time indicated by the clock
5:14
